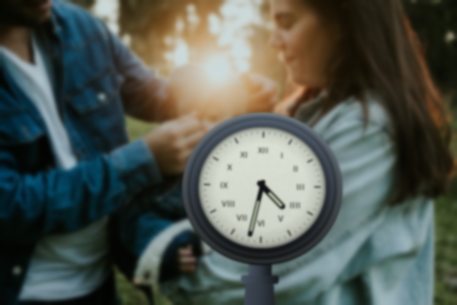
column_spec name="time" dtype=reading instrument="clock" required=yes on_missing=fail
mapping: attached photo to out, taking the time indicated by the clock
4:32
